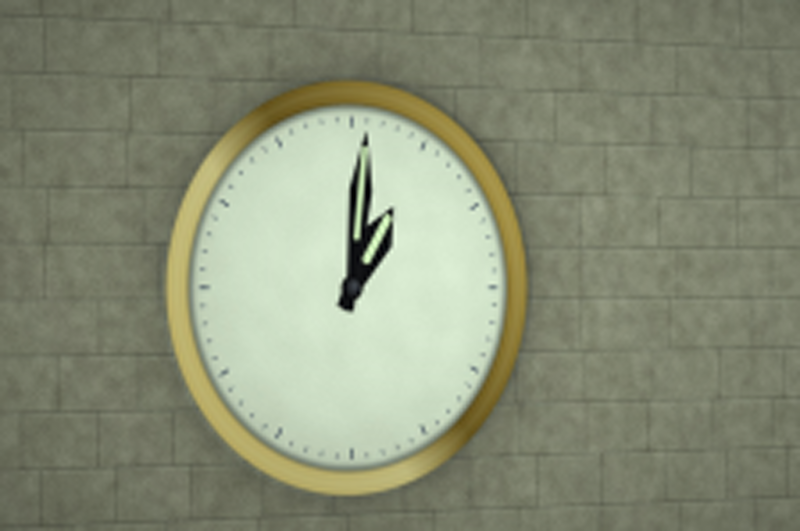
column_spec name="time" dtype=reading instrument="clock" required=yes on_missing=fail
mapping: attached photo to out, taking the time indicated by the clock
1:01
